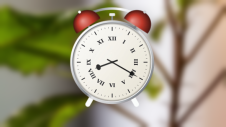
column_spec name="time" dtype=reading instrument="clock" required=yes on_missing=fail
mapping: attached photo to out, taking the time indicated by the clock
8:20
